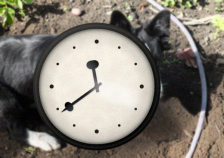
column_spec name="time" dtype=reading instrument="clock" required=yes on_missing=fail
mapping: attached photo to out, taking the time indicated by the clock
11:39
